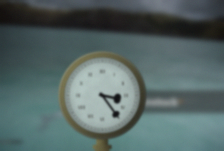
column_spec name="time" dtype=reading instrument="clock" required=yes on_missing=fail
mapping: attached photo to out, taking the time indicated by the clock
3:24
